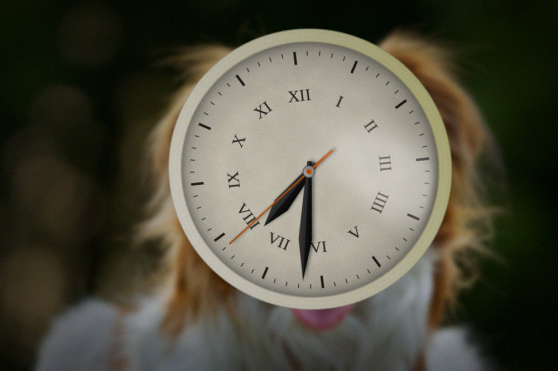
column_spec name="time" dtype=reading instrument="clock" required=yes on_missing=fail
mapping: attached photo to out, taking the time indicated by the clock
7:31:39
